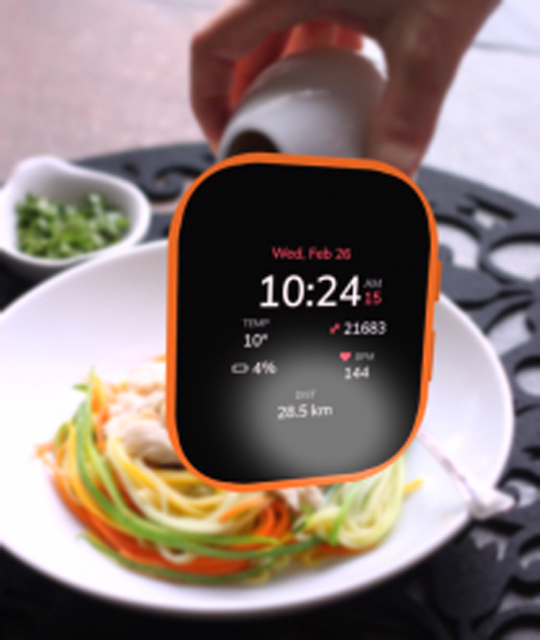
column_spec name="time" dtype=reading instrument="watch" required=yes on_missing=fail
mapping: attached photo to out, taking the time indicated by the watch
10:24
